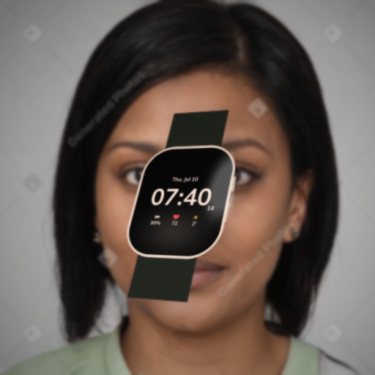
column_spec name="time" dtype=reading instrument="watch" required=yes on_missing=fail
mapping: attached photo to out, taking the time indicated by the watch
7:40
